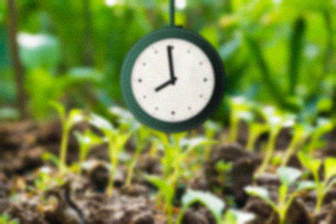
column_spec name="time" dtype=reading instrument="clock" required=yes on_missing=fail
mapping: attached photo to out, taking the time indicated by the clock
7:59
